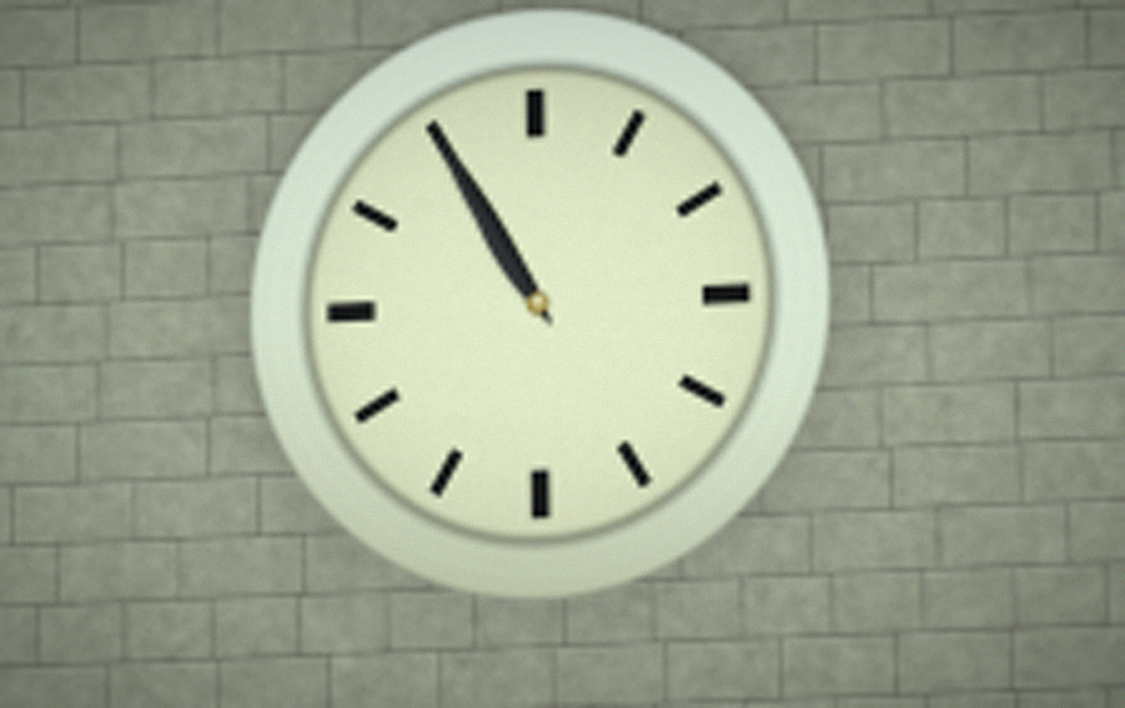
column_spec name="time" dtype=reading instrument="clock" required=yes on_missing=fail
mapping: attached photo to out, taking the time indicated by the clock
10:55
